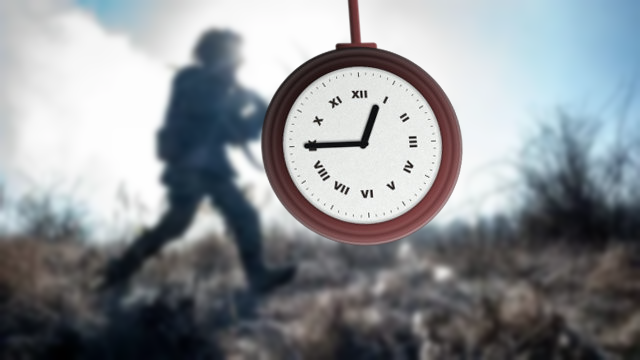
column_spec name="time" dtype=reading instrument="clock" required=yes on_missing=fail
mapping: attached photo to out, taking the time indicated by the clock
12:45
